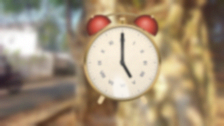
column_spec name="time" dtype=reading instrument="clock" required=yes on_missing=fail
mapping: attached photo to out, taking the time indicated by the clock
5:00
